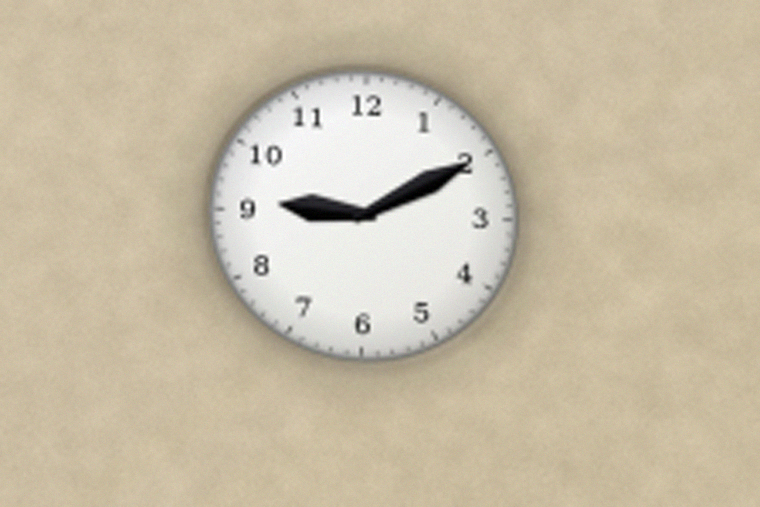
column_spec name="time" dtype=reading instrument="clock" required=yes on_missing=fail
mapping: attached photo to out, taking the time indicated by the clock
9:10
